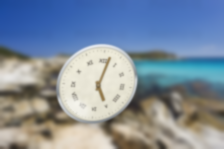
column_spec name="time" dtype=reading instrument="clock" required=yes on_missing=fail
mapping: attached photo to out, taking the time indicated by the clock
5:02
